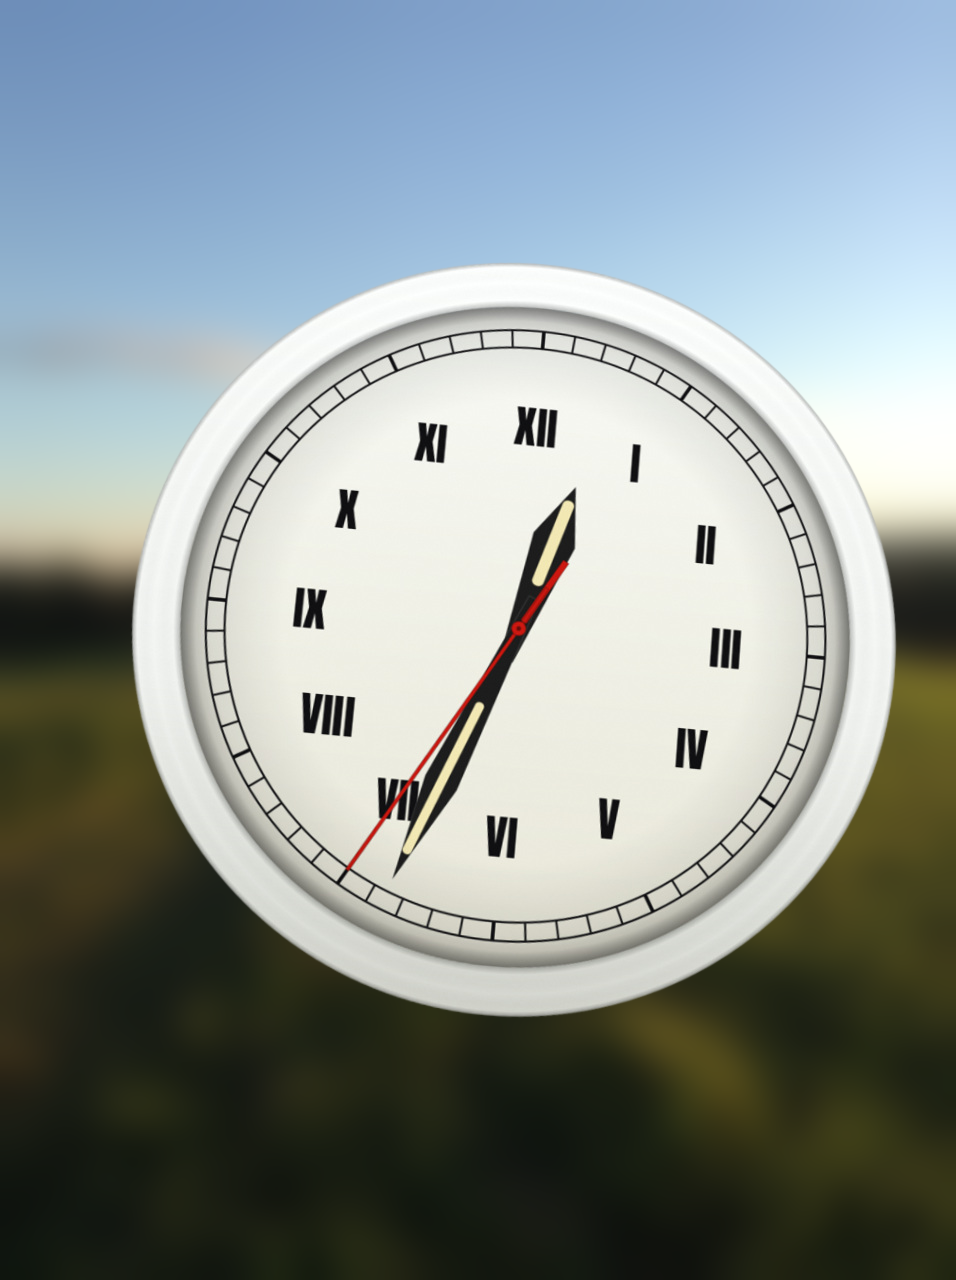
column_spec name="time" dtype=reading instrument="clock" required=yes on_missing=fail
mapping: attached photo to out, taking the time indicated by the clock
12:33:35
